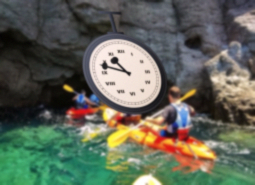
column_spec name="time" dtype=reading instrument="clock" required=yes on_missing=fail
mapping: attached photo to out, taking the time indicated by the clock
10:48
